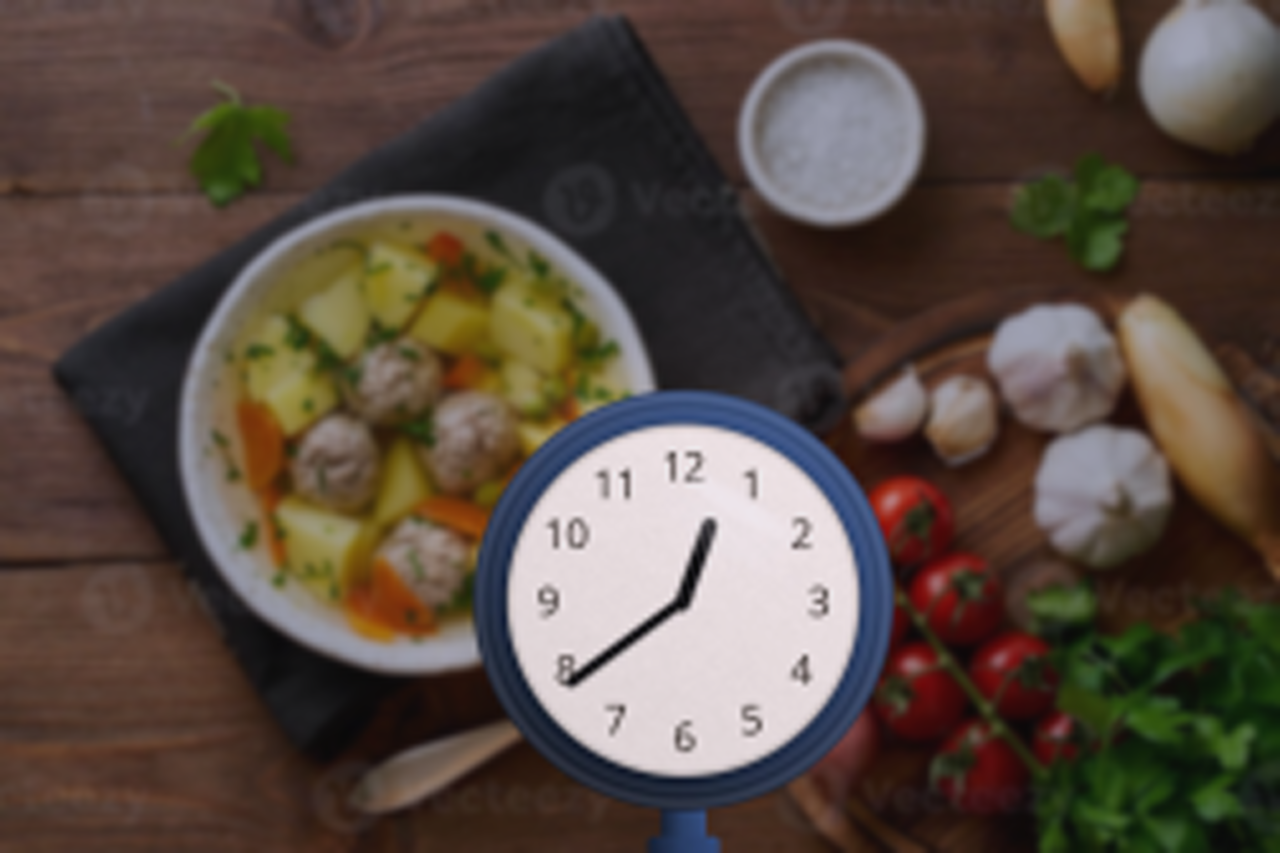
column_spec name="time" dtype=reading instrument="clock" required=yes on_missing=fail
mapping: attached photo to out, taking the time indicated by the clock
12:39
